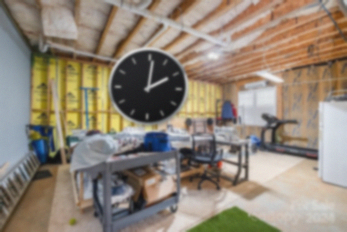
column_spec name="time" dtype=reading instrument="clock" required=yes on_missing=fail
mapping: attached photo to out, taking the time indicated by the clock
2:01
